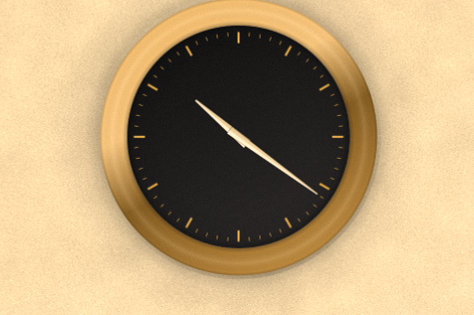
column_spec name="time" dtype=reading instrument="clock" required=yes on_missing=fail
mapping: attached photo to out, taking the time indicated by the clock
10:21
